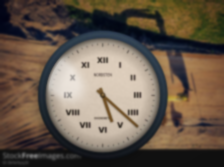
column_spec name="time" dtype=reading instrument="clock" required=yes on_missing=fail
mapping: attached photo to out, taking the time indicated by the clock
5:22
